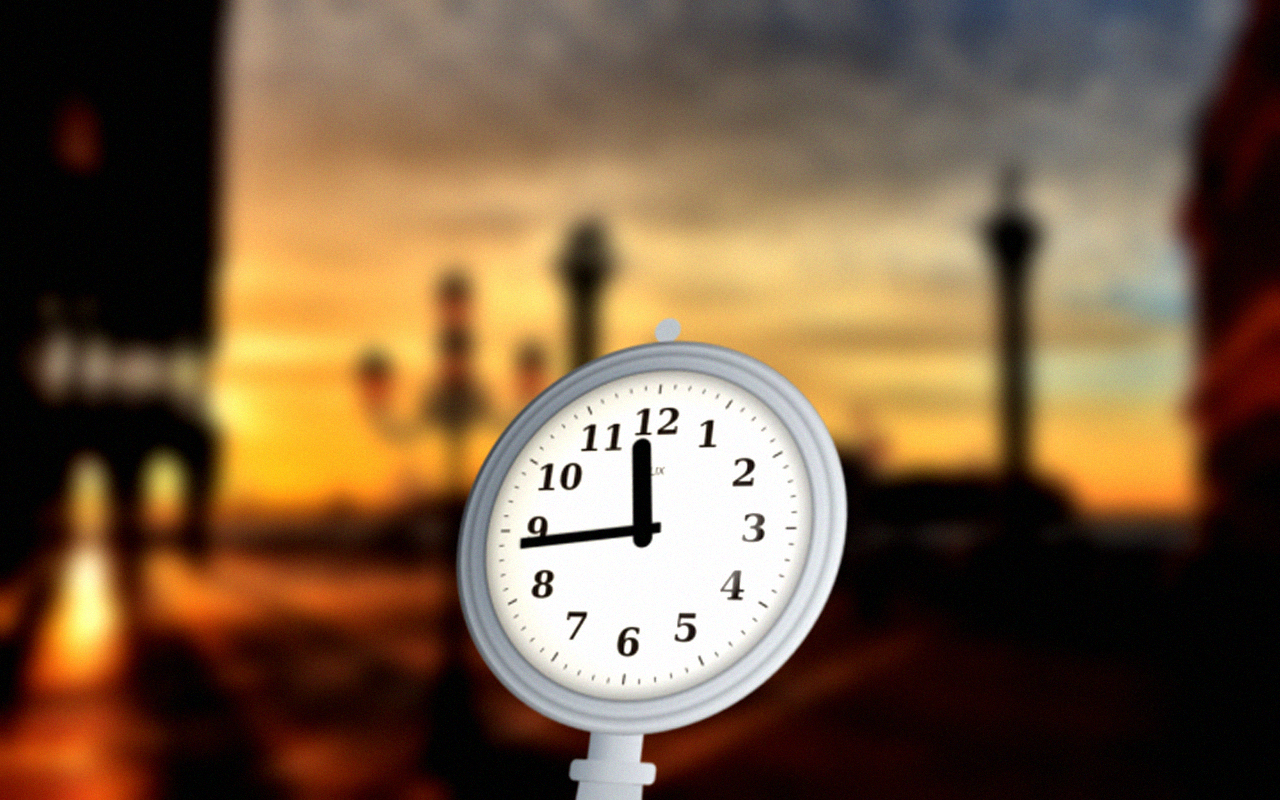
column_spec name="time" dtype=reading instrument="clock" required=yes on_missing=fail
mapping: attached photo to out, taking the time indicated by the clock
11:44
